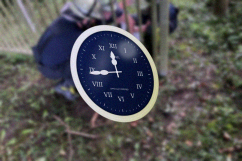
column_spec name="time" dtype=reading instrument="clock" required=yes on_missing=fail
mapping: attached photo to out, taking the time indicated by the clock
11:44
